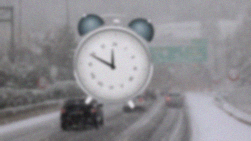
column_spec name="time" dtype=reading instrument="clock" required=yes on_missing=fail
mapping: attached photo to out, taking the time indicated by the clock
11:49
